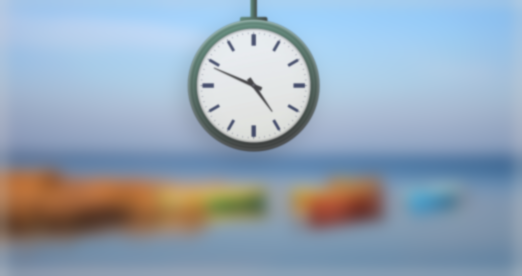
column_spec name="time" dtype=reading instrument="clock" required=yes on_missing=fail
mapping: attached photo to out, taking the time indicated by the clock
4:49
